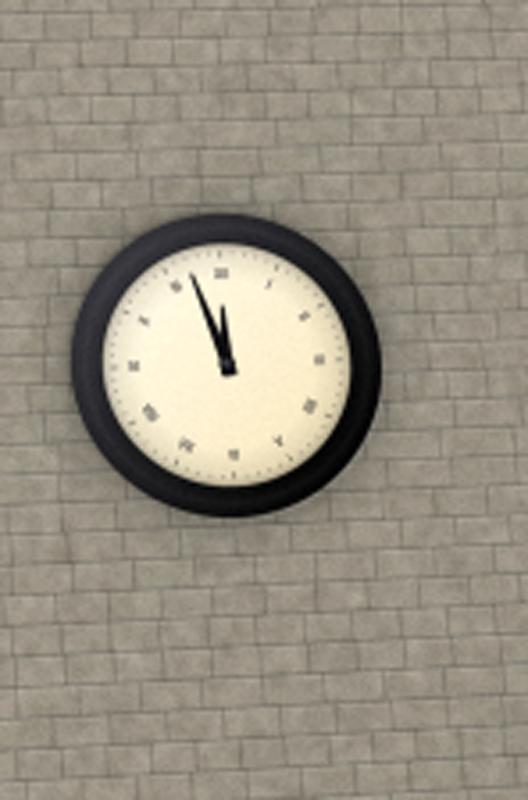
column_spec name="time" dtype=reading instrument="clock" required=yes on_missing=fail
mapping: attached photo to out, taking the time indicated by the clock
11:57
